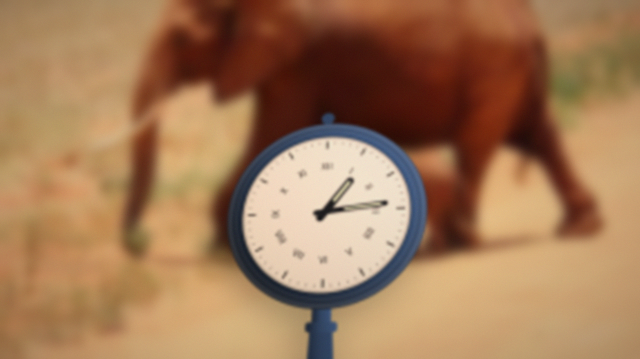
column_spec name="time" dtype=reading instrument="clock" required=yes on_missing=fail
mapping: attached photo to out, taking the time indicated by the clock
1:14
